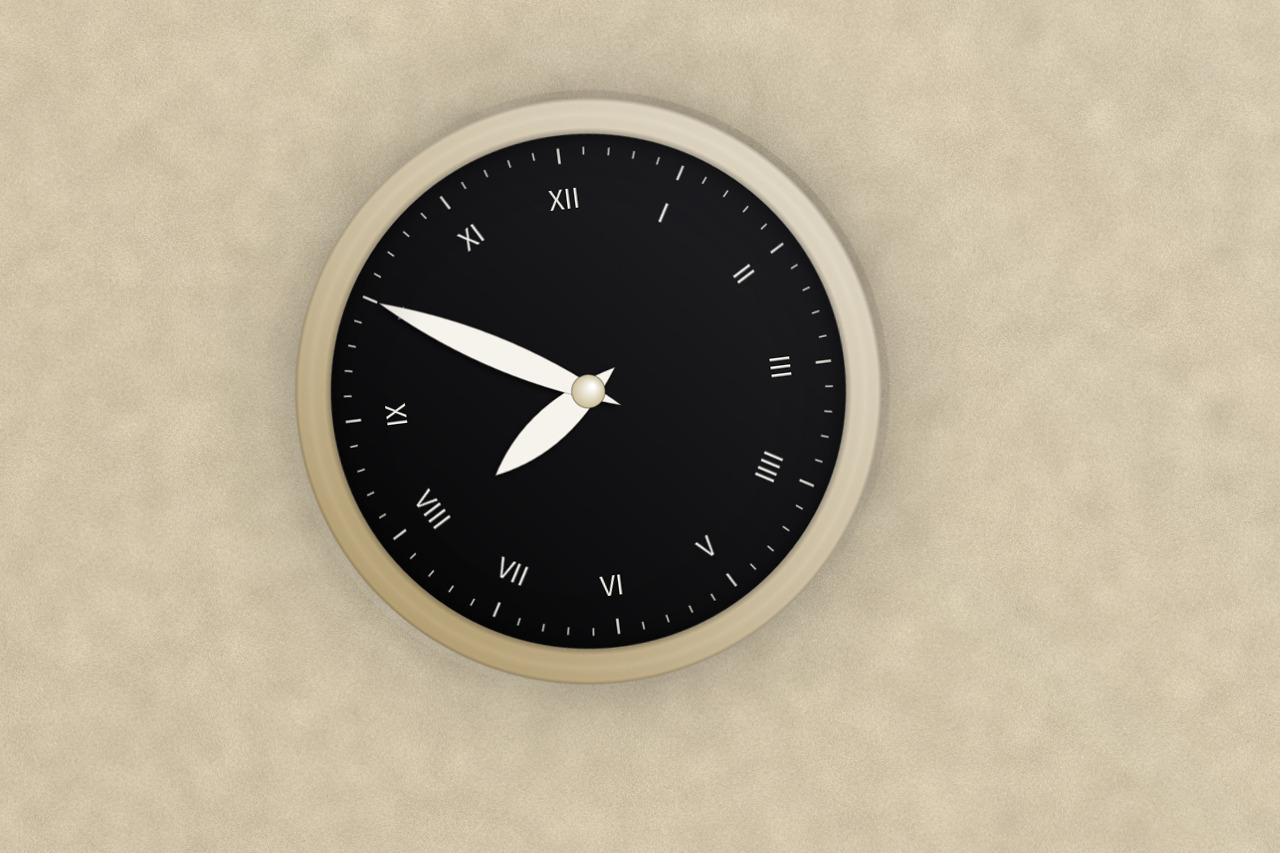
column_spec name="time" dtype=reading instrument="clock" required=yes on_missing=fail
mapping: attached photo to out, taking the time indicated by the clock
7:50
